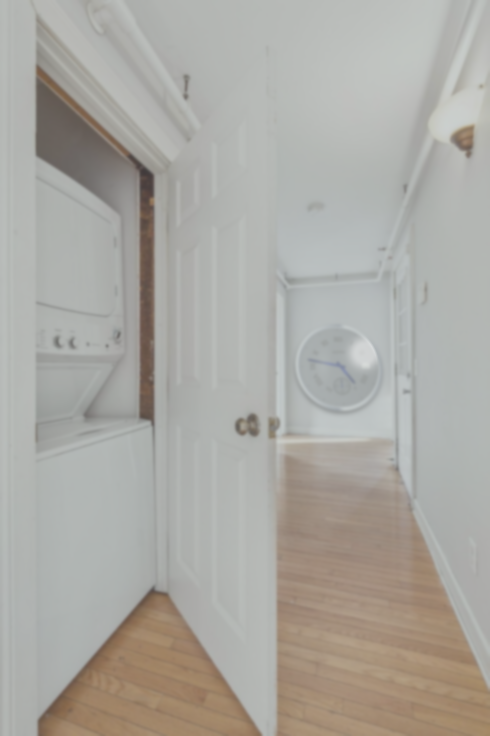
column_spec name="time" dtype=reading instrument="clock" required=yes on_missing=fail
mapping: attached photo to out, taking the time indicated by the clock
4:47
